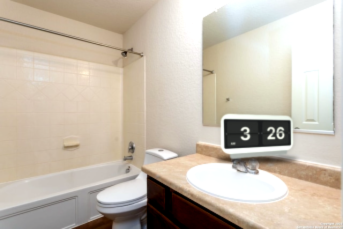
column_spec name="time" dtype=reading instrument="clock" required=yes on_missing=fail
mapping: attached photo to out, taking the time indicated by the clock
3:26
